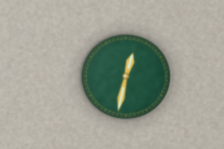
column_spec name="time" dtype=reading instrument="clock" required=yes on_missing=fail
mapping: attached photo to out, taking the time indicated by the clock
12:32
